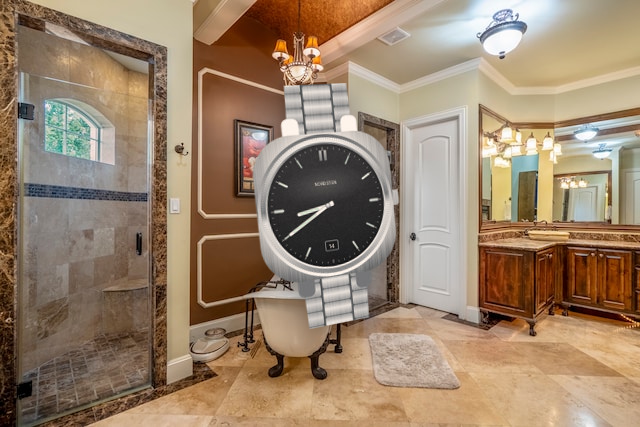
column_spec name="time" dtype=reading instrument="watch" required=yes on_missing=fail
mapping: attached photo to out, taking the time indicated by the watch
8:40
